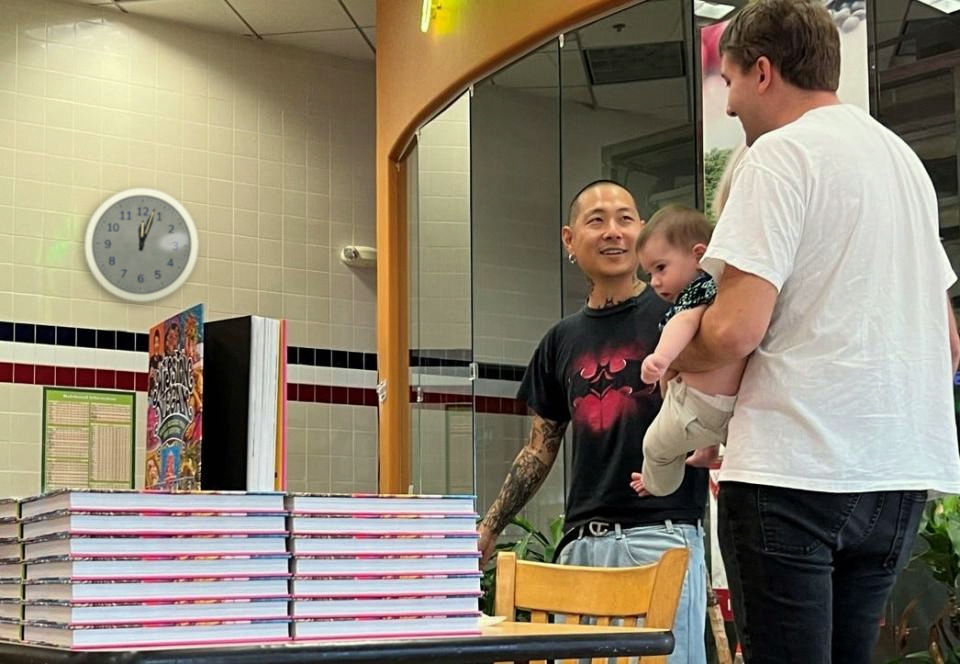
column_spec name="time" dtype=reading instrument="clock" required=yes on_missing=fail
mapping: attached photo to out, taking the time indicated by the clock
12:03
